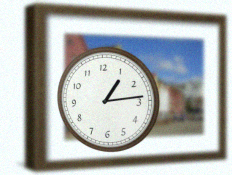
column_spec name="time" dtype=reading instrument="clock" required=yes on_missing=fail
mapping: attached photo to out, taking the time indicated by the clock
1:14
